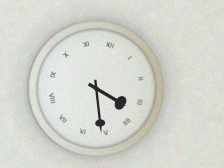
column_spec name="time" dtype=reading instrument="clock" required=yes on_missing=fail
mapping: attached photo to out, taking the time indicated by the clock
3:26
